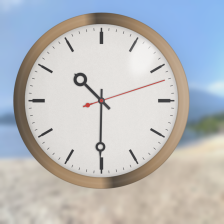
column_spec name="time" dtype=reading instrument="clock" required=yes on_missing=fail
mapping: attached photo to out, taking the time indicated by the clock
10:30:12
